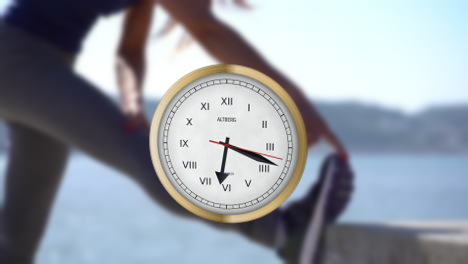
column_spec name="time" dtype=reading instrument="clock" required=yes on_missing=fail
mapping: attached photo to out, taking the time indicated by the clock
6:18:17
